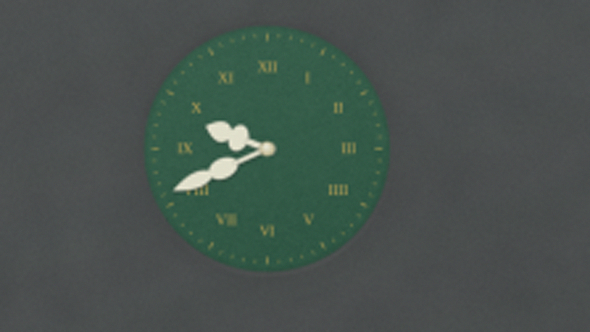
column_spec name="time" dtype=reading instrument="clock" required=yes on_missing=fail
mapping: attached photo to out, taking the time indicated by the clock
9:41
